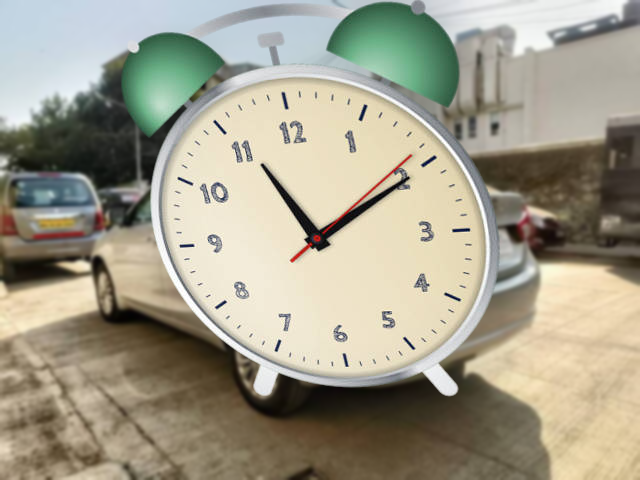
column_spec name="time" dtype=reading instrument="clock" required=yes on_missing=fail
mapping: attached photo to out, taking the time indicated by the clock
11:10:09
